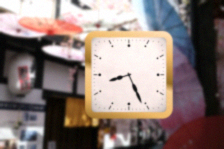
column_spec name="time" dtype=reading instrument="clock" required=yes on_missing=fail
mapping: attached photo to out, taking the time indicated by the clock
8:26
